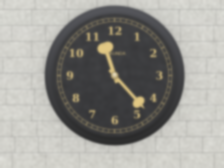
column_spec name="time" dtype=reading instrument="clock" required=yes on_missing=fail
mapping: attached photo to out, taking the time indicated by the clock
11:23
